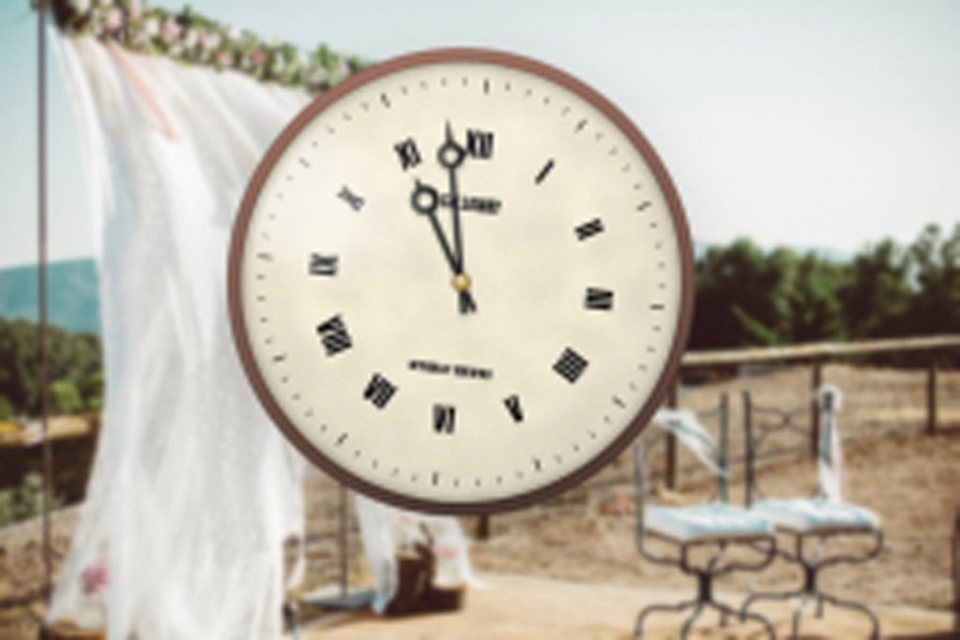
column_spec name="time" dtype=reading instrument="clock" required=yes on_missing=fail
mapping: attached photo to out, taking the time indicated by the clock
10:58
